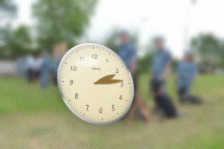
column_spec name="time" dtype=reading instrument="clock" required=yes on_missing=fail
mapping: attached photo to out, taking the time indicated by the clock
2:14
